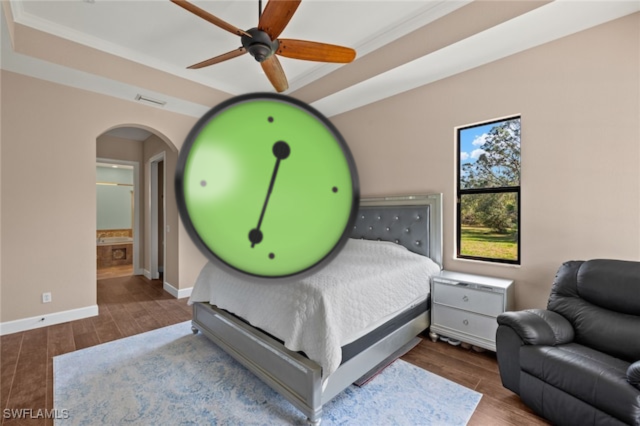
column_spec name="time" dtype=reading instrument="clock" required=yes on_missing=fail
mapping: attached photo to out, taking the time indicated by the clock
12:33
